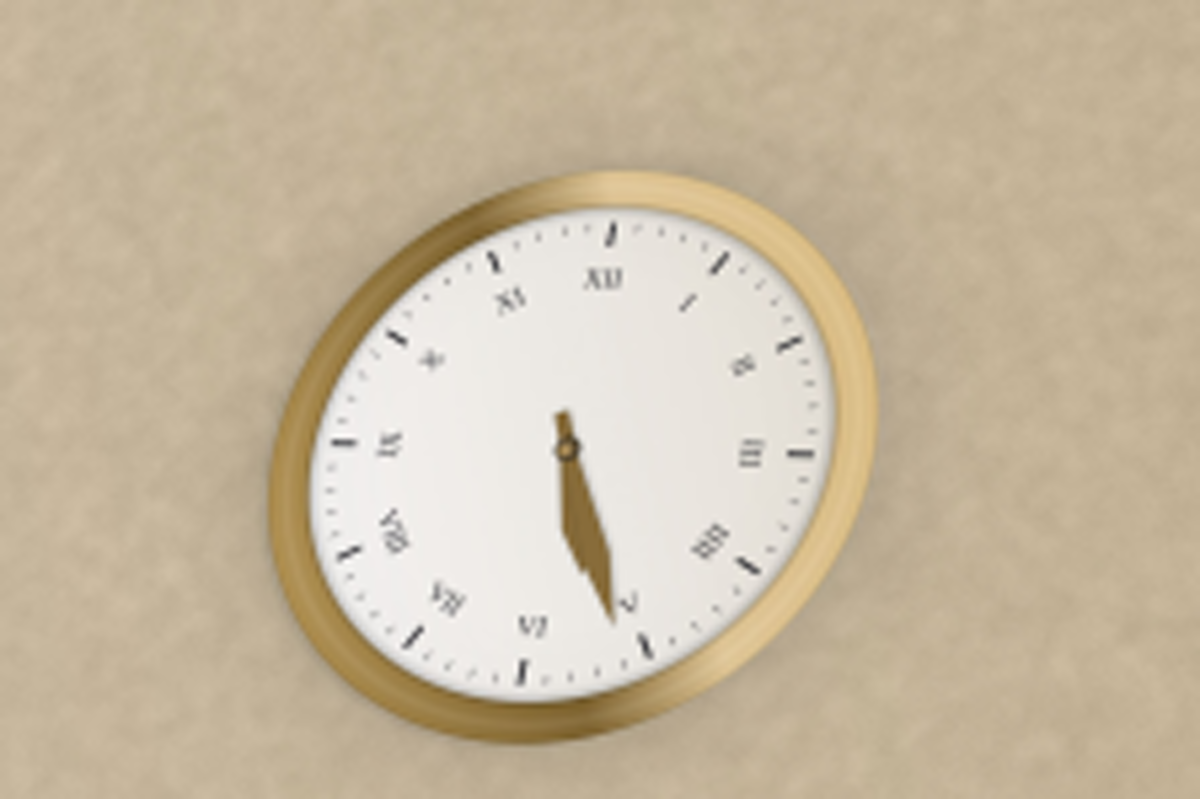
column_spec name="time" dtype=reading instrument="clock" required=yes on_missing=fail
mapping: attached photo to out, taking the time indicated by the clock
5:26
